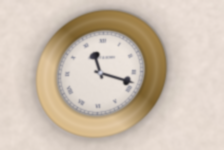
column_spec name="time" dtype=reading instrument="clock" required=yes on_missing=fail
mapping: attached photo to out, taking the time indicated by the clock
11:18
